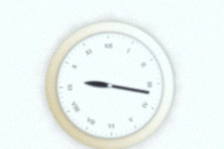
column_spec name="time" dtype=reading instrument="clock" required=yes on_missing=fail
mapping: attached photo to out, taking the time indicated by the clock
9:17
